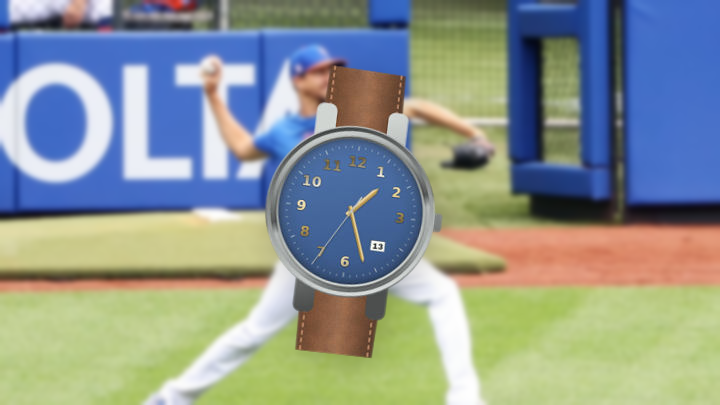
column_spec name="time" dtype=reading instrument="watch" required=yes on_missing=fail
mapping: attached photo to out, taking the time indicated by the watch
1:26:35
